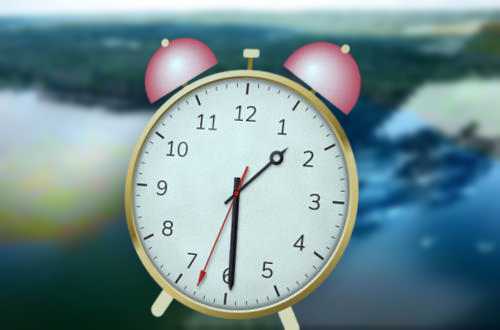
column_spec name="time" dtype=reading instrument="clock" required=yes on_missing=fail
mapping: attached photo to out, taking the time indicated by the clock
1:29:33
